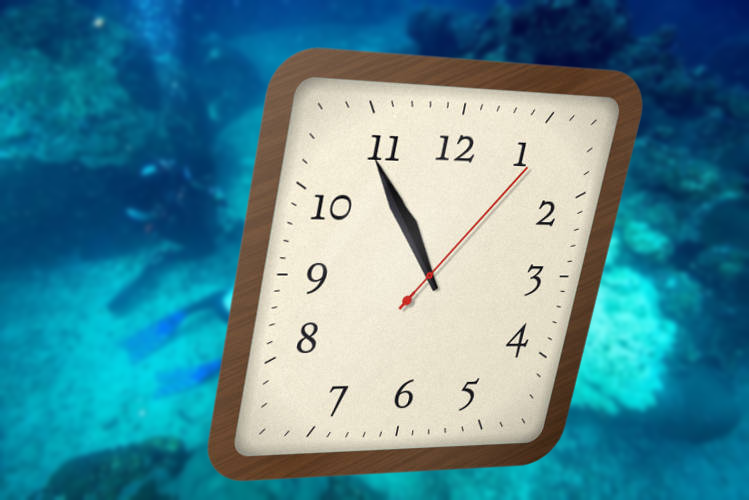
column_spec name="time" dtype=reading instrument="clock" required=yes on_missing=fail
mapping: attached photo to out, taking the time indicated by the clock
10:54:06
